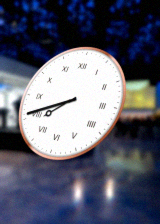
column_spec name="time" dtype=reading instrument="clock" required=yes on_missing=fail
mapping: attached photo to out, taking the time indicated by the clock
7:41
